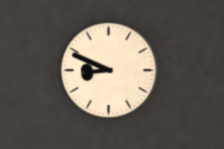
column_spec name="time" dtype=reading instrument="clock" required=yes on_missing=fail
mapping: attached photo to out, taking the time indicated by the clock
8:49
